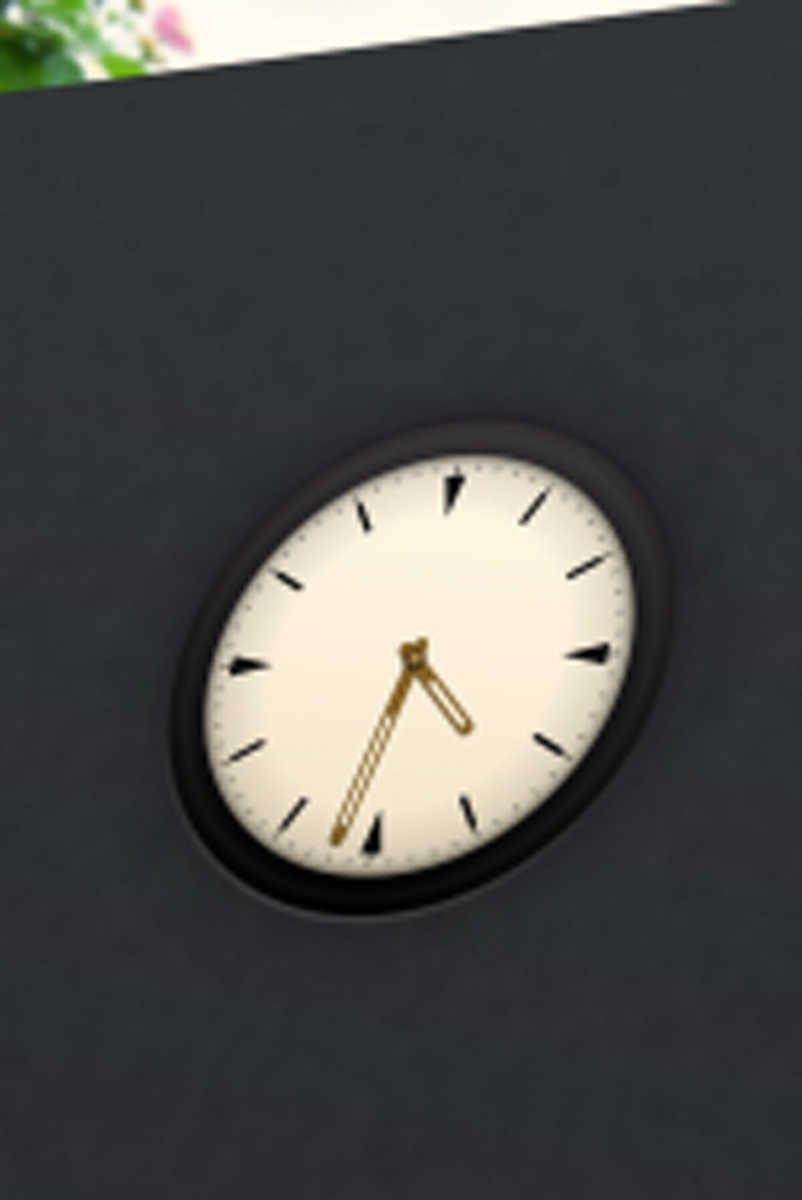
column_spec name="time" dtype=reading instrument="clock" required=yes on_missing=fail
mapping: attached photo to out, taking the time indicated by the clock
4:32
